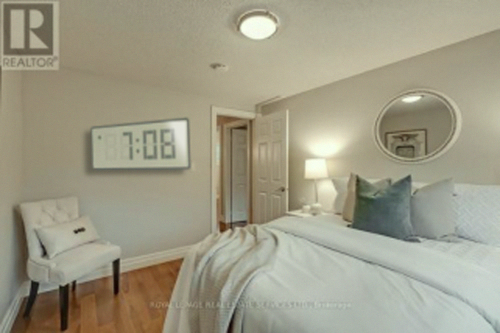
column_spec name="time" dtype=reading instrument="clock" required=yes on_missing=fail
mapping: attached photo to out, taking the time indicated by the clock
7:08
